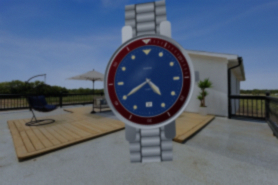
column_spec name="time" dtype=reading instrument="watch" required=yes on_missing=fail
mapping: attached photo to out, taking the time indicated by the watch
4:40
